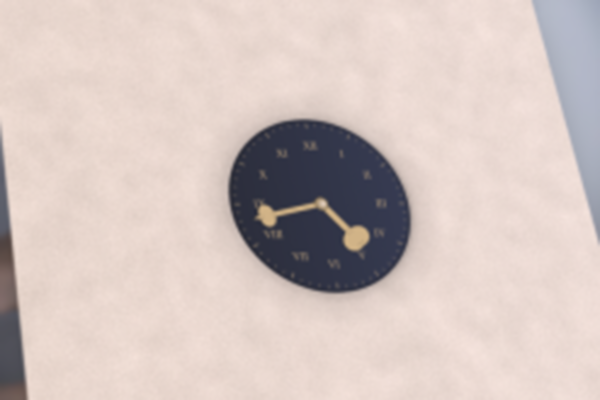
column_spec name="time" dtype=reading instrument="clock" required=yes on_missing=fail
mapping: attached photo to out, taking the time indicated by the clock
4:43
